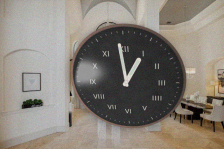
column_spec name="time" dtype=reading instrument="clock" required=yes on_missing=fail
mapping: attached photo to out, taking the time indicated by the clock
12:59
